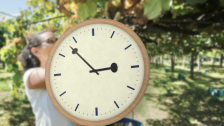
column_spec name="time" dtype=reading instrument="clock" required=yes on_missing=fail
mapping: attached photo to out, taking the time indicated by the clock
2:53
